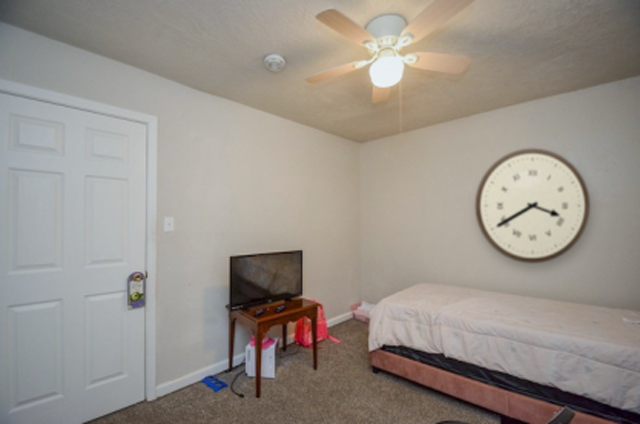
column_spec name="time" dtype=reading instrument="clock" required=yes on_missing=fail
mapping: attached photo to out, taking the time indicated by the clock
3:40
